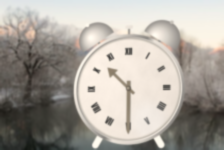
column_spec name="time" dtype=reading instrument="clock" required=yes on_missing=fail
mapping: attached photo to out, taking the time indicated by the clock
10:30
